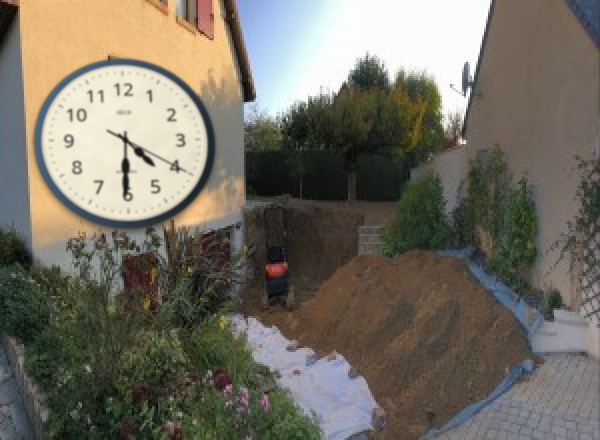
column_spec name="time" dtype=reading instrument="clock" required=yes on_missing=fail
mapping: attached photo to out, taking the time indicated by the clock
4:30:20
